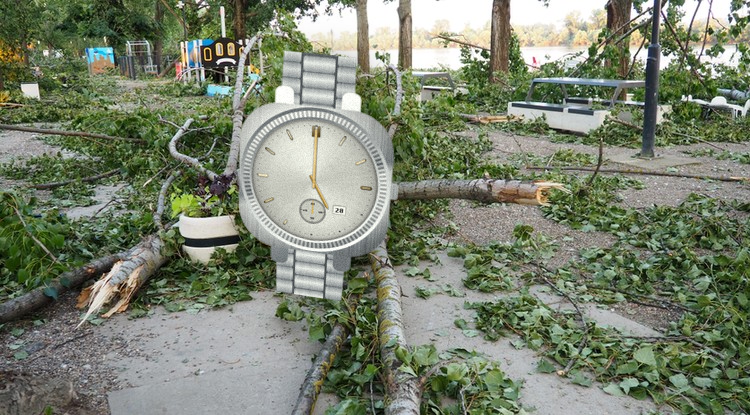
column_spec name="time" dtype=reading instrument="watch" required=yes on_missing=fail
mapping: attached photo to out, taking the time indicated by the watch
5:00
